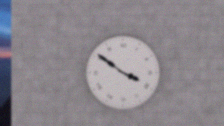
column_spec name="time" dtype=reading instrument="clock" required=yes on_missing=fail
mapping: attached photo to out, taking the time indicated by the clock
3:51
